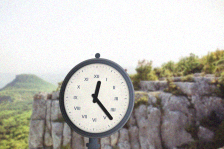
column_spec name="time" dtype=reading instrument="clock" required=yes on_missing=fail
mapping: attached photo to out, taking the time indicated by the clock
12:23
